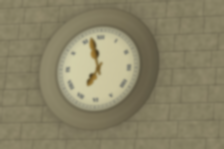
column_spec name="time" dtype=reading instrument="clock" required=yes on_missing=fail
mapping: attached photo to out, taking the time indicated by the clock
6:57
